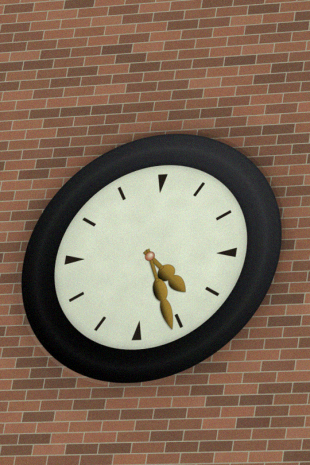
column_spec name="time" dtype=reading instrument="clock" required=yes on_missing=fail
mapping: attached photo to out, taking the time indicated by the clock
4:26
